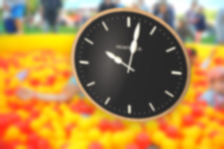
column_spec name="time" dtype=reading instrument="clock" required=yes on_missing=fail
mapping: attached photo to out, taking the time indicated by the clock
10:02
